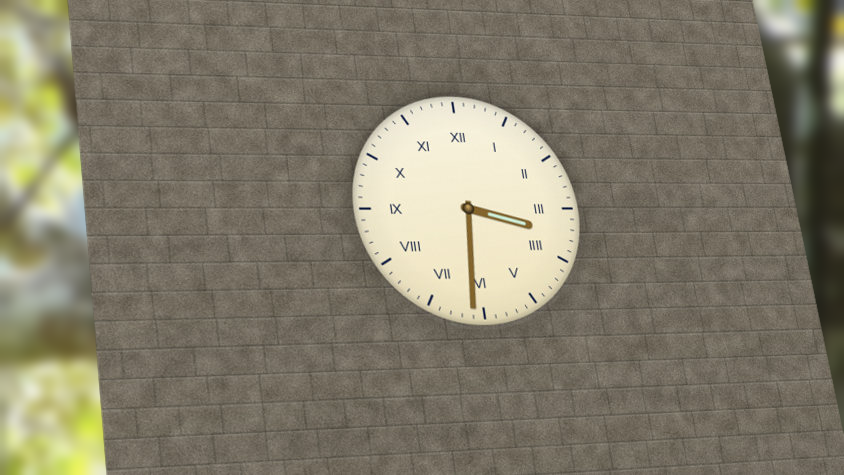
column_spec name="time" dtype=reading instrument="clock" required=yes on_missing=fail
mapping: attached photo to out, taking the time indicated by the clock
3:31
